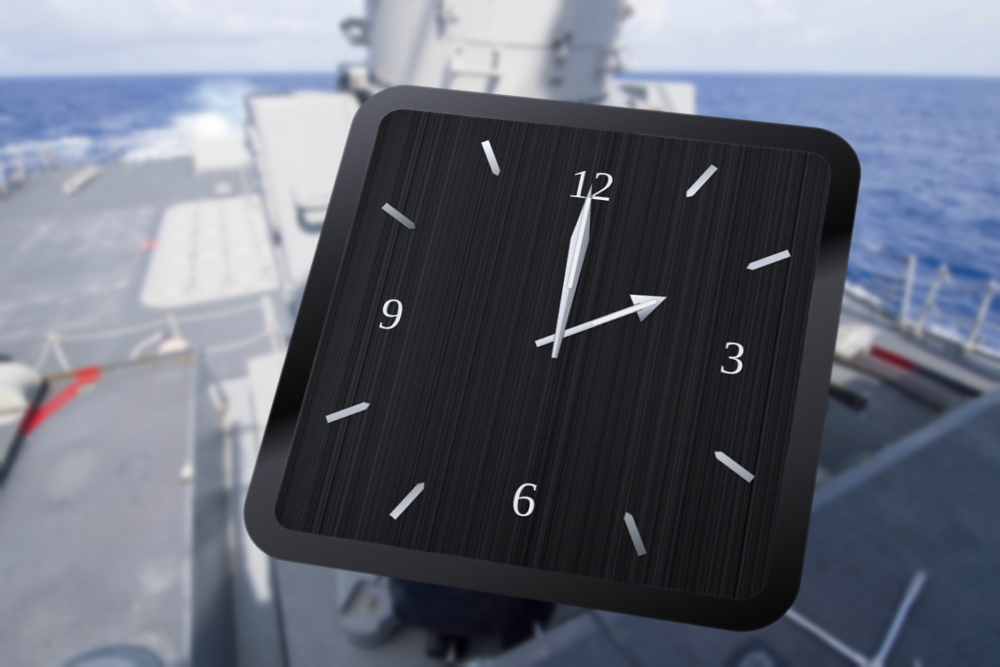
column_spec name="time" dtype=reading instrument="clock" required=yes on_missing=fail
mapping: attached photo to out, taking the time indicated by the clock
2:00
